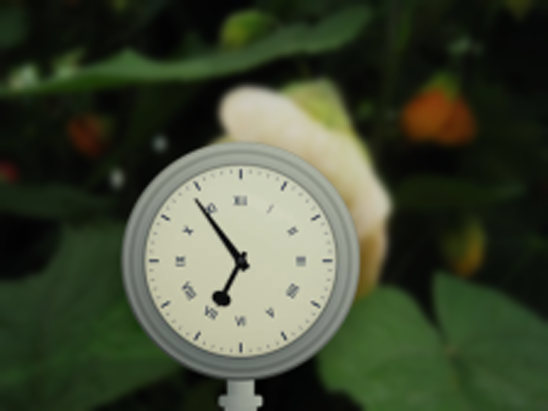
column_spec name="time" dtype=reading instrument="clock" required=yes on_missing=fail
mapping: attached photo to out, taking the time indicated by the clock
6:54
